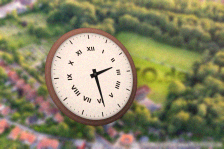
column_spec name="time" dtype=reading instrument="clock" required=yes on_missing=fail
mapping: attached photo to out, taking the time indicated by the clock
2:29
